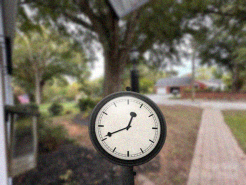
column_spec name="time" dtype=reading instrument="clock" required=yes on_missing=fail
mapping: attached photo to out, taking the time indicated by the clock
12:41
